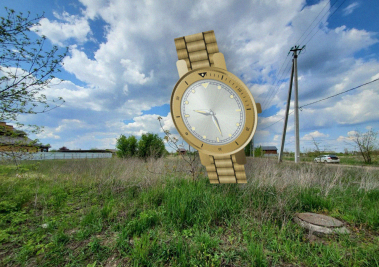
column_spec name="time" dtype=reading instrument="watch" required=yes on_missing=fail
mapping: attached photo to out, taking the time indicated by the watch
9:28
